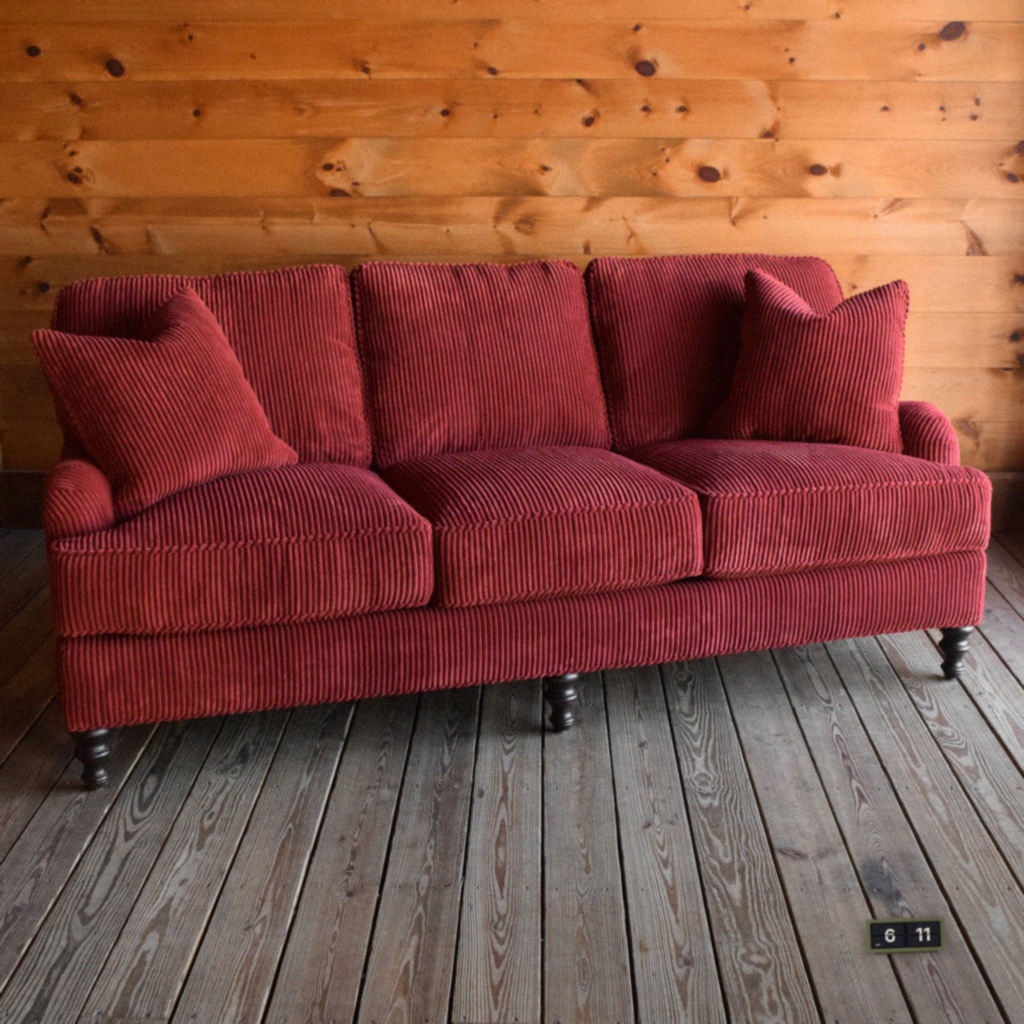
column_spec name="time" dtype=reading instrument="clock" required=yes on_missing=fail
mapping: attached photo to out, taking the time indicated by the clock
6:11
